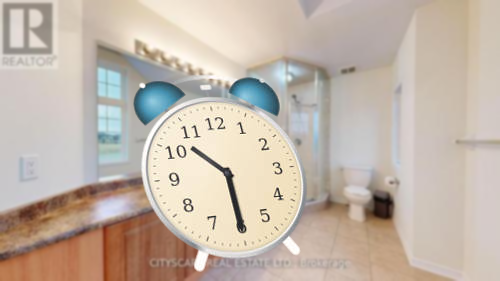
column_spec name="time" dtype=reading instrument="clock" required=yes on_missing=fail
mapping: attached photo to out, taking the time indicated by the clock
10:30
